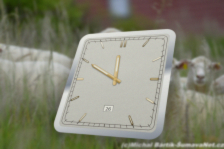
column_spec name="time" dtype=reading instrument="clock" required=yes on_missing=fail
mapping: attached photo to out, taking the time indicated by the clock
11:50
